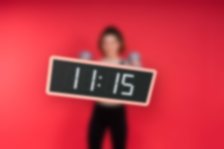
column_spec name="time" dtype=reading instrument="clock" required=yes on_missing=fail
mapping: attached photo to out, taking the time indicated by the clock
11:15
